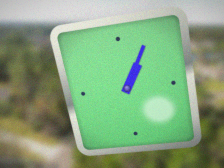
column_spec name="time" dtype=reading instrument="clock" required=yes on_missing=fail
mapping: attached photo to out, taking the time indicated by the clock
1:05
